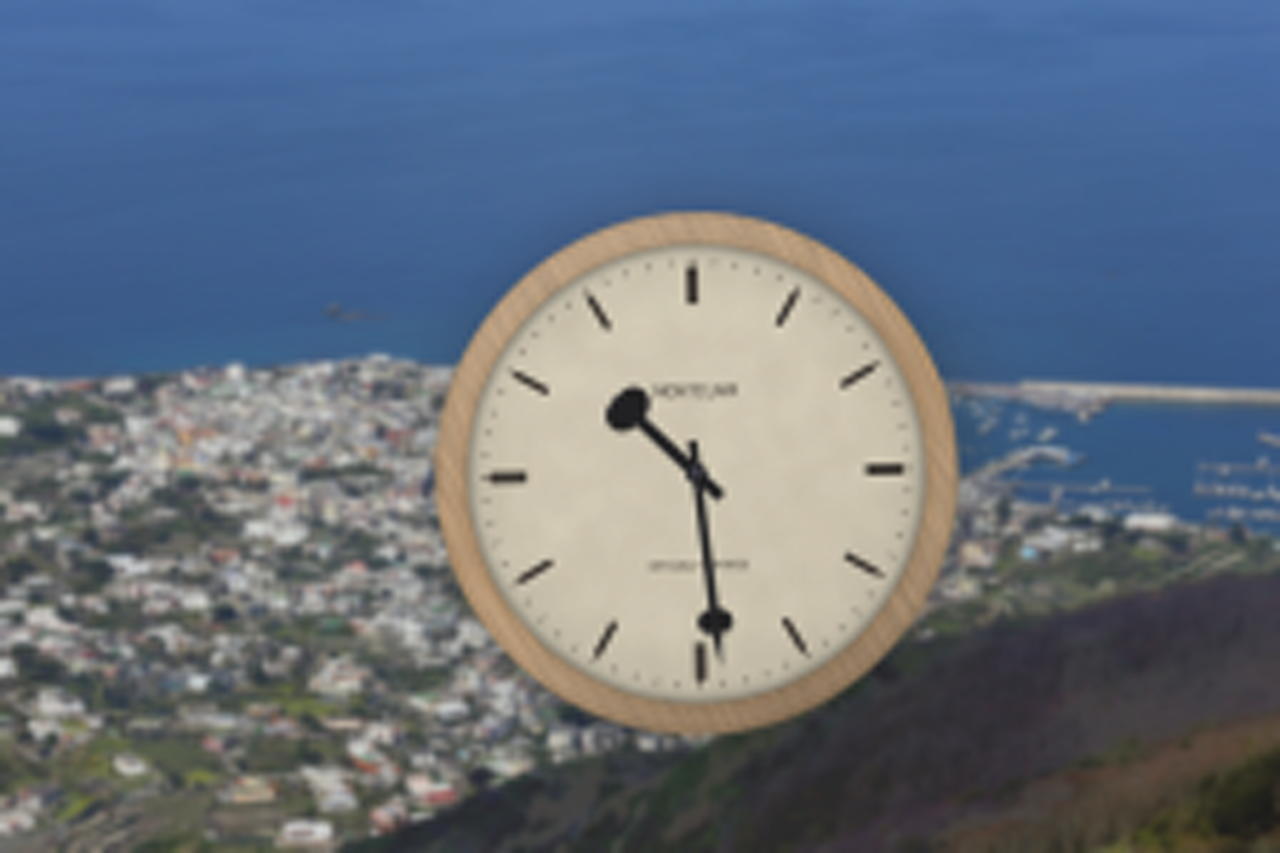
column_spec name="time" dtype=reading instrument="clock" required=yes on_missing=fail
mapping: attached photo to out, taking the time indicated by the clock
10:29
